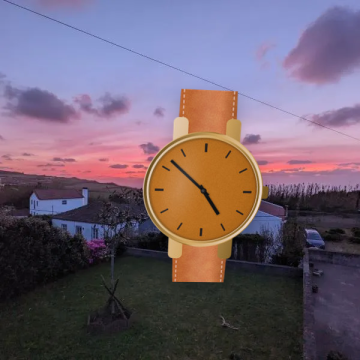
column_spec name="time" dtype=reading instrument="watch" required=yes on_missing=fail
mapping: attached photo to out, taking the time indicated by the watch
4:52
